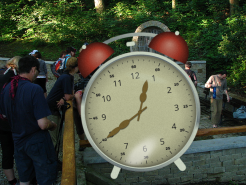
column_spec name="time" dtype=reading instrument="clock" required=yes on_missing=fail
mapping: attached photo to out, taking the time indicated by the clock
12:40
